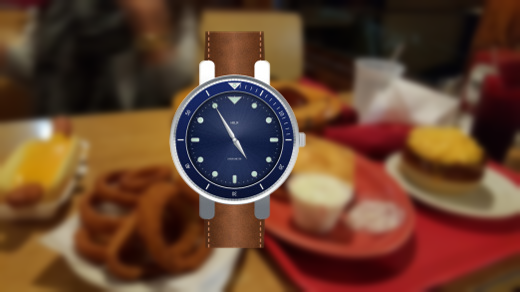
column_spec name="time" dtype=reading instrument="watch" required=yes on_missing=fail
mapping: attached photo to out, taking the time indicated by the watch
4:55
